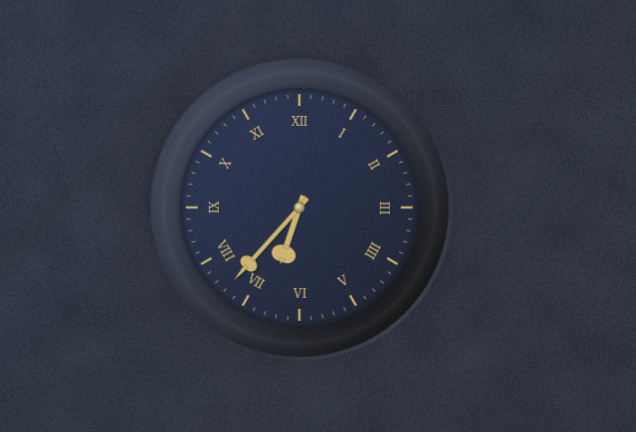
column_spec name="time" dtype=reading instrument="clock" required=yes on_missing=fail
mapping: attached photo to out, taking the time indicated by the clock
6:37
